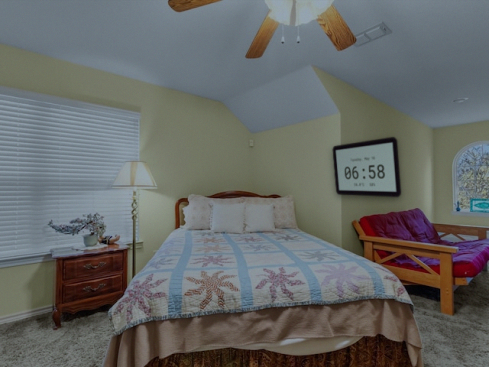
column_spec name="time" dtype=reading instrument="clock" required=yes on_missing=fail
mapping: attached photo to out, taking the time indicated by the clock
6:58
